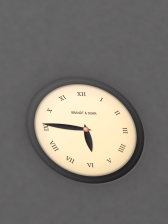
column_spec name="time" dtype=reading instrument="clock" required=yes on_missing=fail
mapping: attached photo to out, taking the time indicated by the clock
5:46
